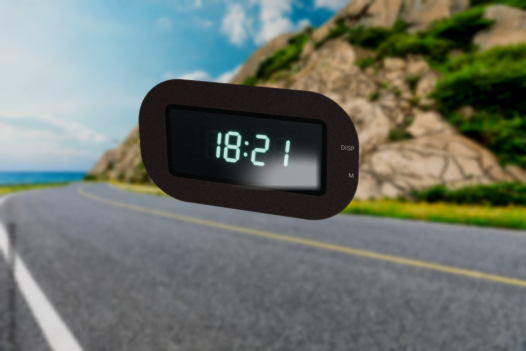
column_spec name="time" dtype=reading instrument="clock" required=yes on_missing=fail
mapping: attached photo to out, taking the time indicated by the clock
18:21
